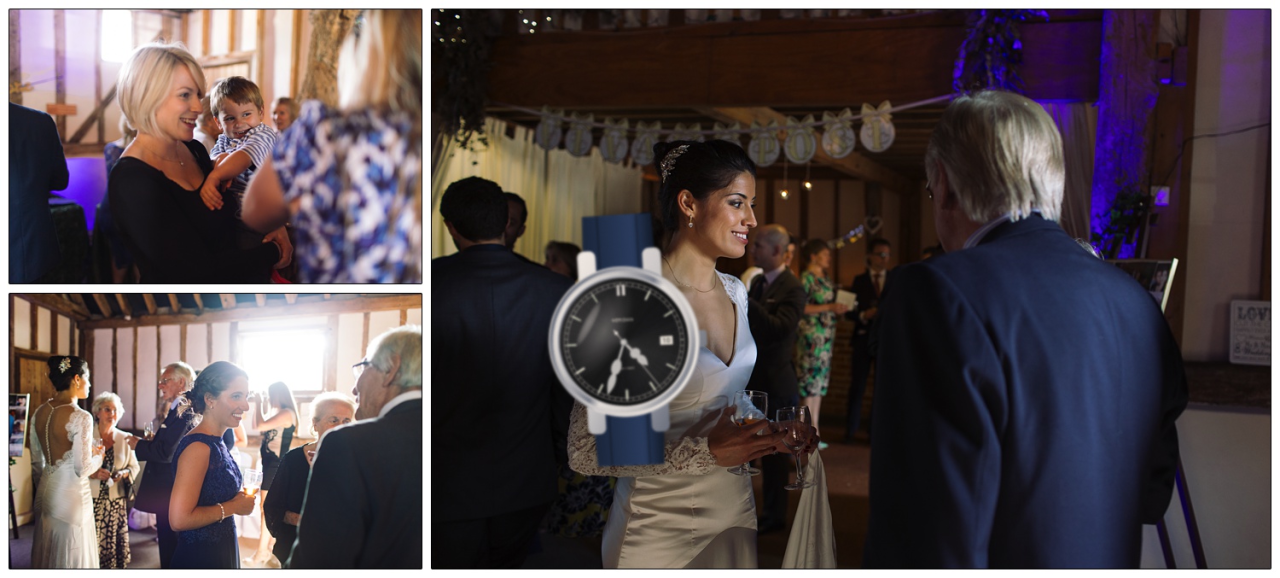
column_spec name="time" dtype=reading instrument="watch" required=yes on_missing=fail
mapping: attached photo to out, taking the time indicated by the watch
4:33:24
